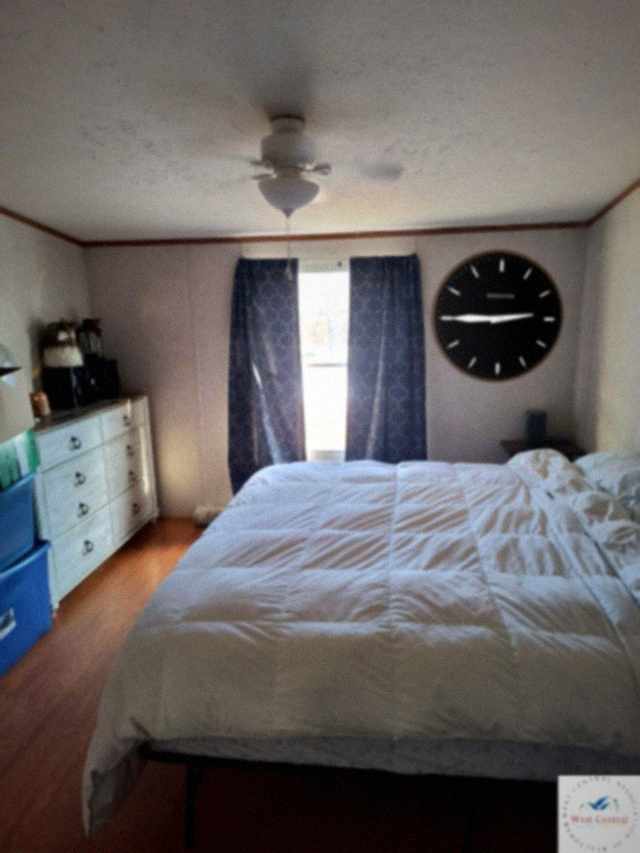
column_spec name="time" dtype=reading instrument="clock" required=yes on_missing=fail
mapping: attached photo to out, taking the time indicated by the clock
2:45
